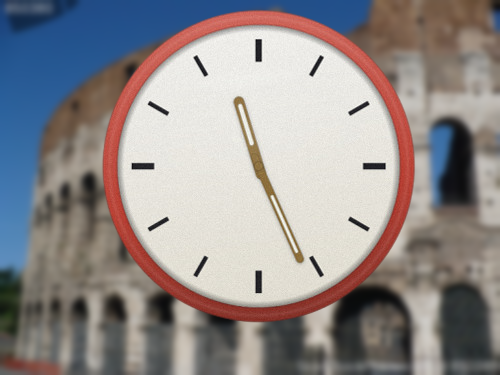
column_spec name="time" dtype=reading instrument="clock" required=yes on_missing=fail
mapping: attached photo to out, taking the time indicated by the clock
11:26
